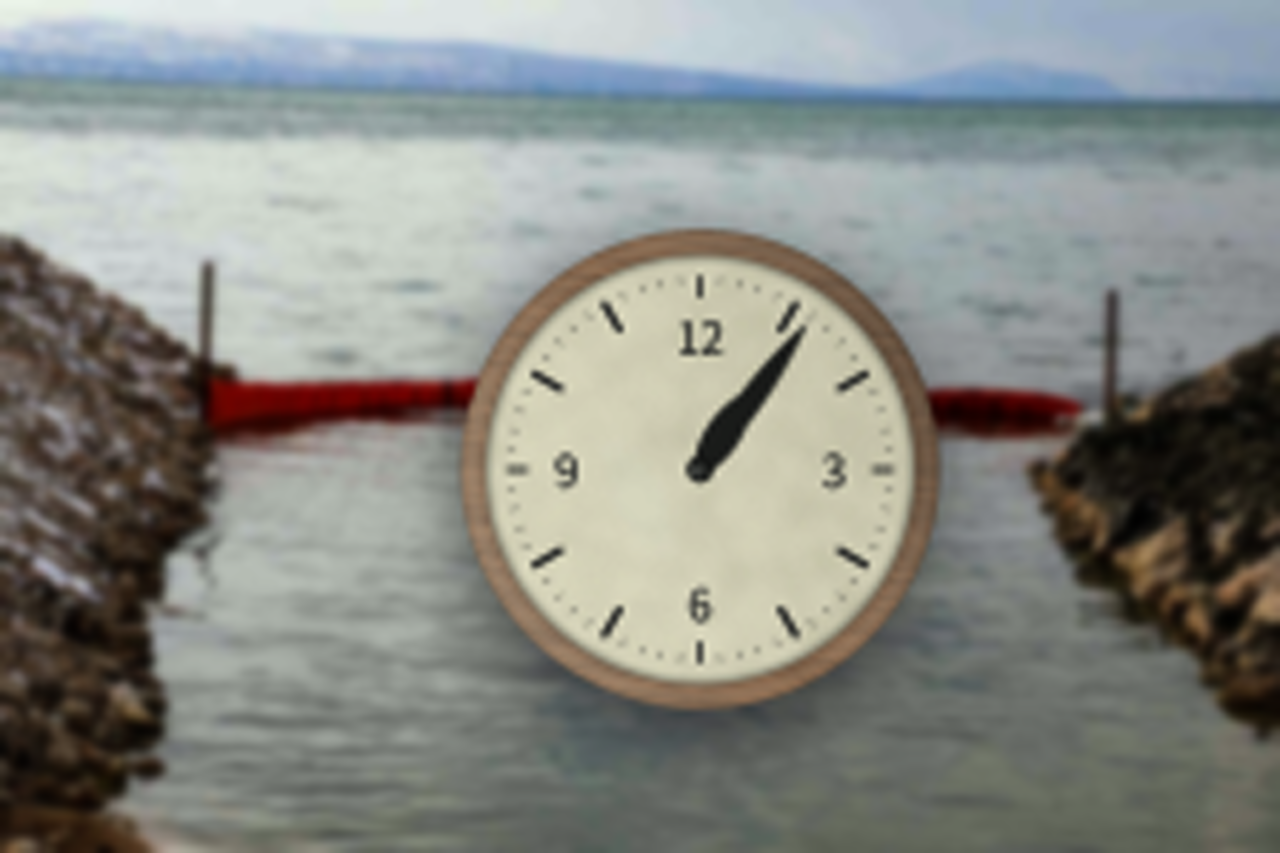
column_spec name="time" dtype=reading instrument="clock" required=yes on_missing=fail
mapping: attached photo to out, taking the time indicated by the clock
1:06
